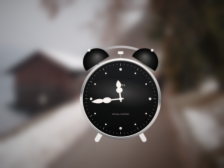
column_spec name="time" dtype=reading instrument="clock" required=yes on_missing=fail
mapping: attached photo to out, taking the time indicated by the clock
11:44
